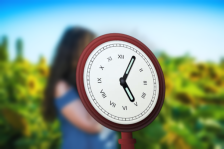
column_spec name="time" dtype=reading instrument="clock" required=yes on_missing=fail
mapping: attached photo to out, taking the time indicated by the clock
5:05
